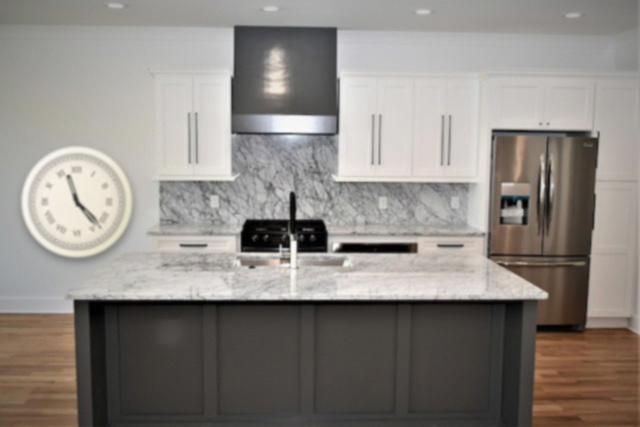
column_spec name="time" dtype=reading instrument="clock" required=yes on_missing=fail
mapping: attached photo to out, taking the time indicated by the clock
11:23
